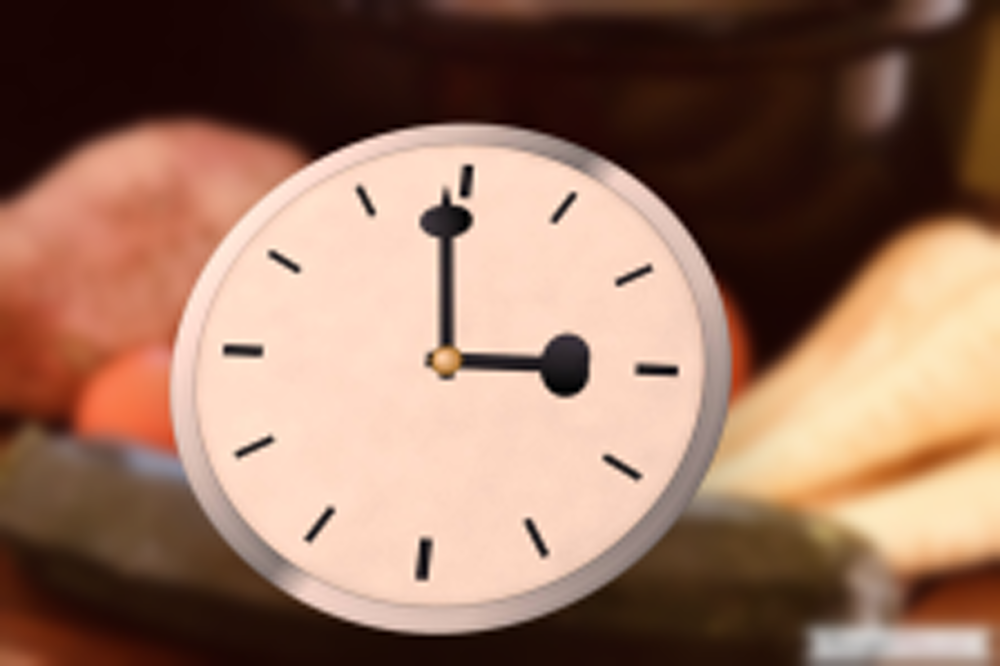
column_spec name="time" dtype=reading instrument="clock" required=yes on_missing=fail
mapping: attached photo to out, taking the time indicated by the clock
2:59
